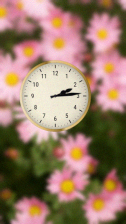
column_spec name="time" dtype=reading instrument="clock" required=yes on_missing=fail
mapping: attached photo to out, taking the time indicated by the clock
2:14
